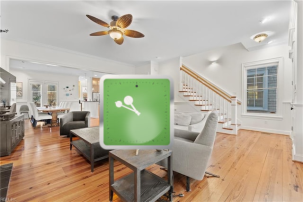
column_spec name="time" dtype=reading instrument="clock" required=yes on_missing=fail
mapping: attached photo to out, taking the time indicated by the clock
10:49
